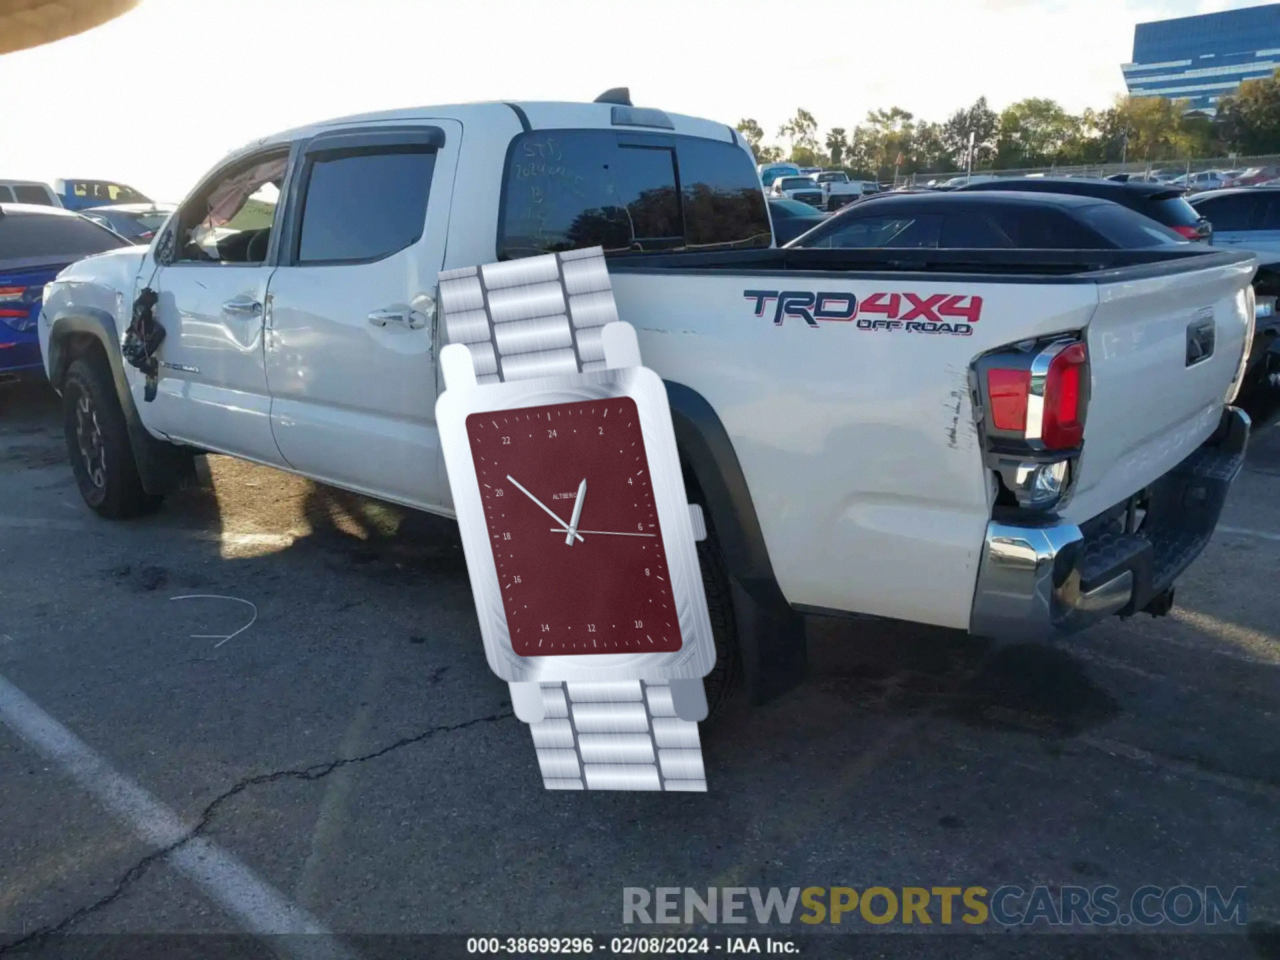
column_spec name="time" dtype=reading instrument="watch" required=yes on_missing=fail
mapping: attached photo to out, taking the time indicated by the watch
1:52:16
